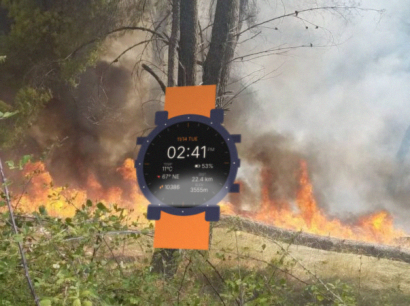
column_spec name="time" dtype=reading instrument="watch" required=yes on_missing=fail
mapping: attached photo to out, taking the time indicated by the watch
2:41
